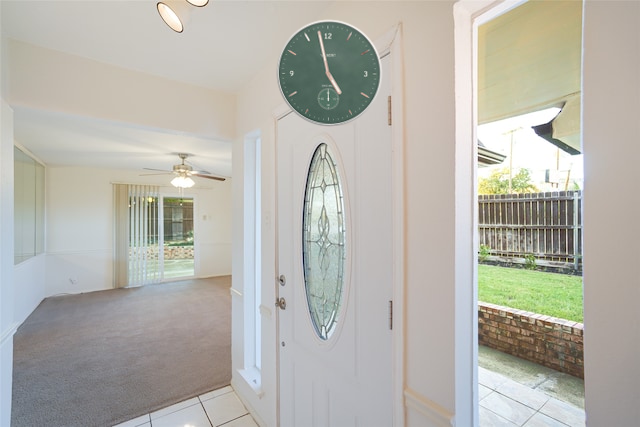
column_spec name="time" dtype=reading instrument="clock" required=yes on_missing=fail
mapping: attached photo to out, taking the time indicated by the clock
4:58
